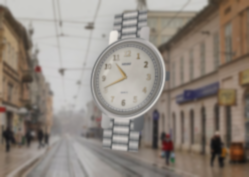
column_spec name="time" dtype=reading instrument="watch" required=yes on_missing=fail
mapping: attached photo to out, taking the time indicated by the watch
10:41
